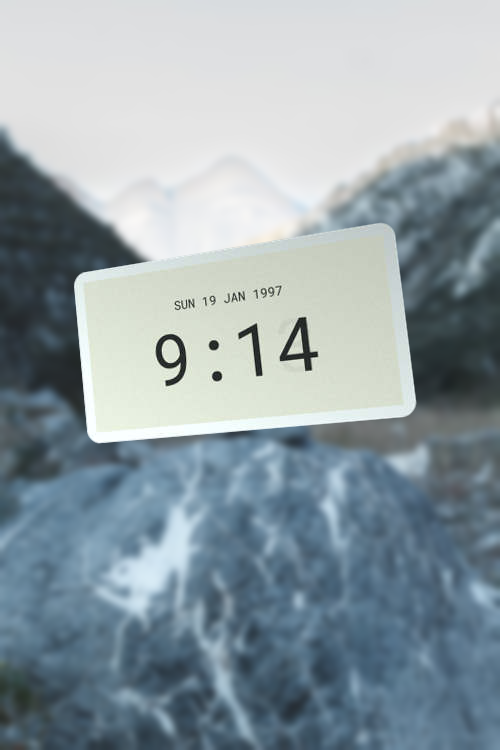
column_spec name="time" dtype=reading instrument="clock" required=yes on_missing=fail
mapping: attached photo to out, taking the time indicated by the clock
9:14
